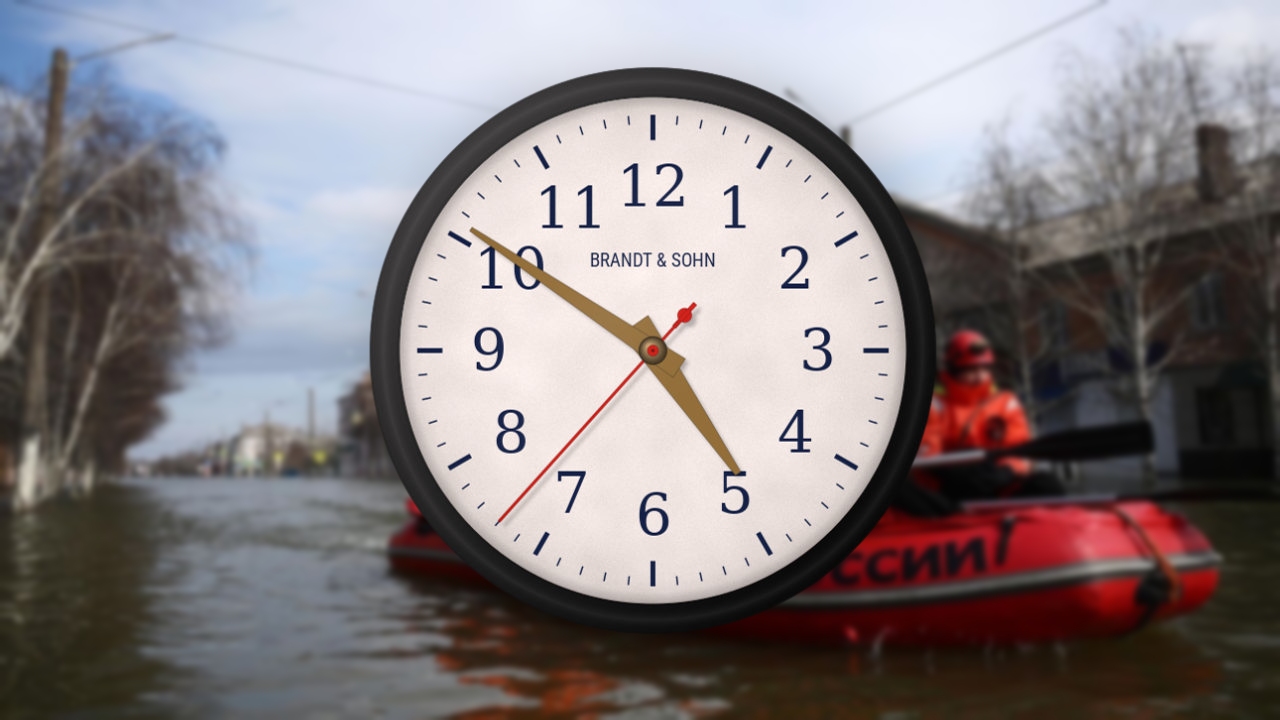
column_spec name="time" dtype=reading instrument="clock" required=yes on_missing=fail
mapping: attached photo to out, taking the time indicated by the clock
4:50:37
